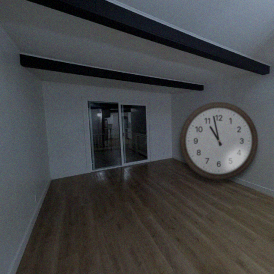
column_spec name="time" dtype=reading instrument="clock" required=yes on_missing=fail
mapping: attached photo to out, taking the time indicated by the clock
10:58
